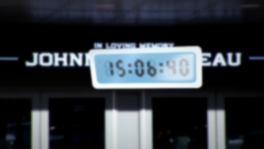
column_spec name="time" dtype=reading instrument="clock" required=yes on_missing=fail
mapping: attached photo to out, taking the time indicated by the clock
15:06:40
